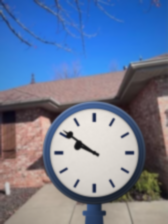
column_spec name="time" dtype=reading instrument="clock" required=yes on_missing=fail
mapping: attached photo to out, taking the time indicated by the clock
9:51
